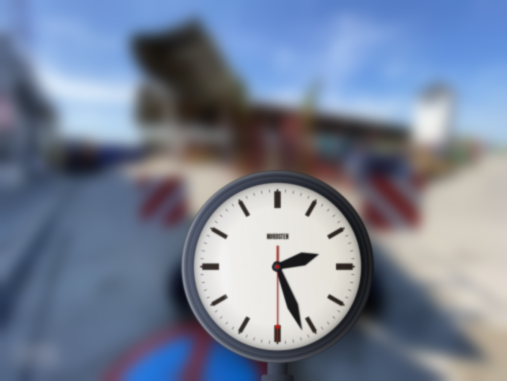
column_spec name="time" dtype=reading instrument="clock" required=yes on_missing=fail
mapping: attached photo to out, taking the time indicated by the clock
2:26:30
